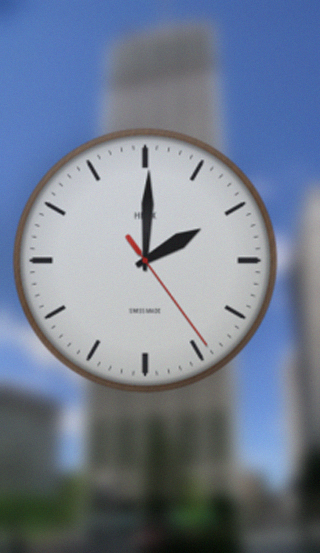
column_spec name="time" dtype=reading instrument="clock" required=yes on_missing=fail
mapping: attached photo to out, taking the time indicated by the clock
2:00:24
